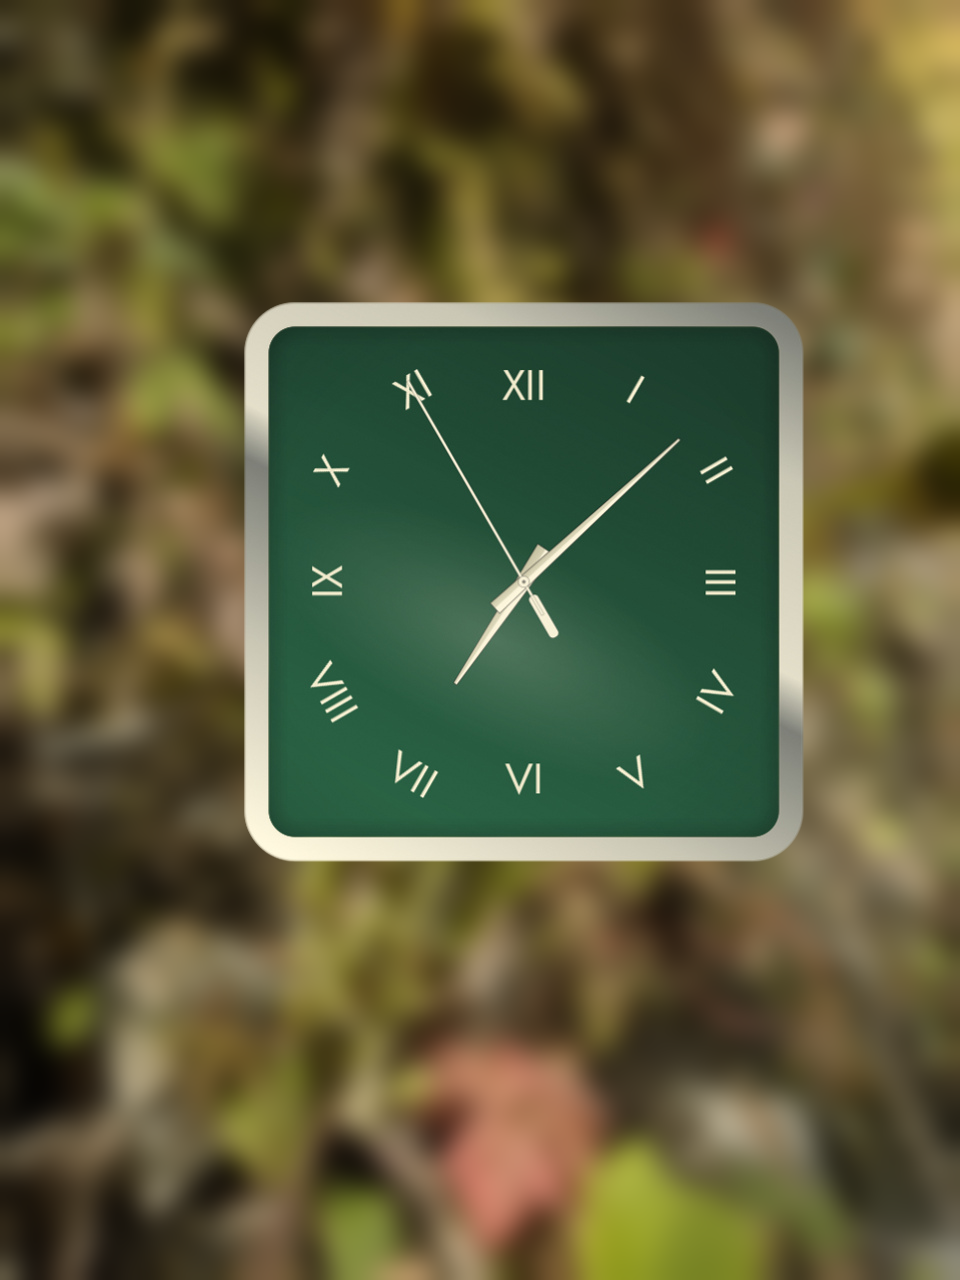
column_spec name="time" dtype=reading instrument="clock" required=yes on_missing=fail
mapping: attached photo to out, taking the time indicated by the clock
7:07:55
